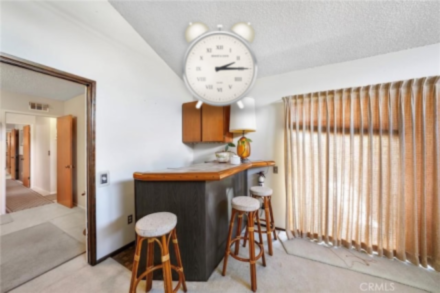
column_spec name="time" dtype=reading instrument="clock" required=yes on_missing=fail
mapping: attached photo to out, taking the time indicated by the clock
2:15
